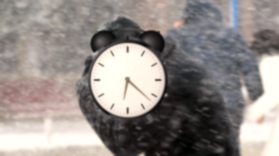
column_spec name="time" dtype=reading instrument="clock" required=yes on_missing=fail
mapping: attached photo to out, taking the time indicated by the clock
6:22
